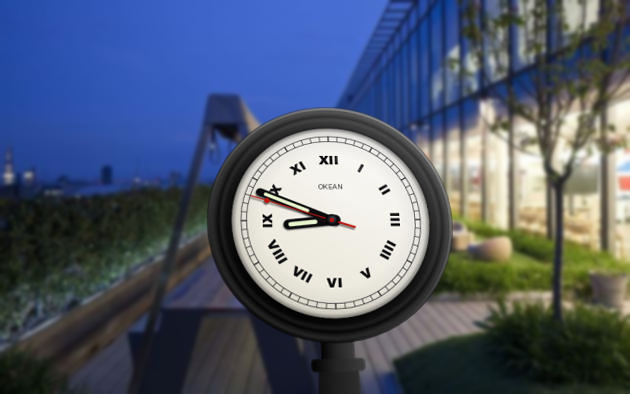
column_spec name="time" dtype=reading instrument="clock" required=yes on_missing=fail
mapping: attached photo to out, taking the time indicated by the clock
8:48:48
